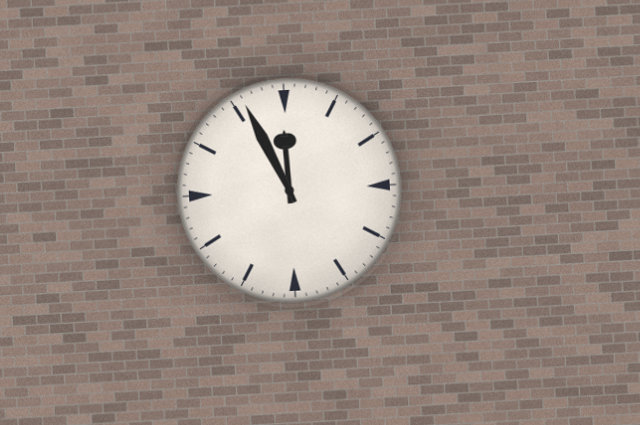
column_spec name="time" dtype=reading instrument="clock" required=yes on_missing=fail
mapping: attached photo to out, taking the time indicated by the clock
11:56
